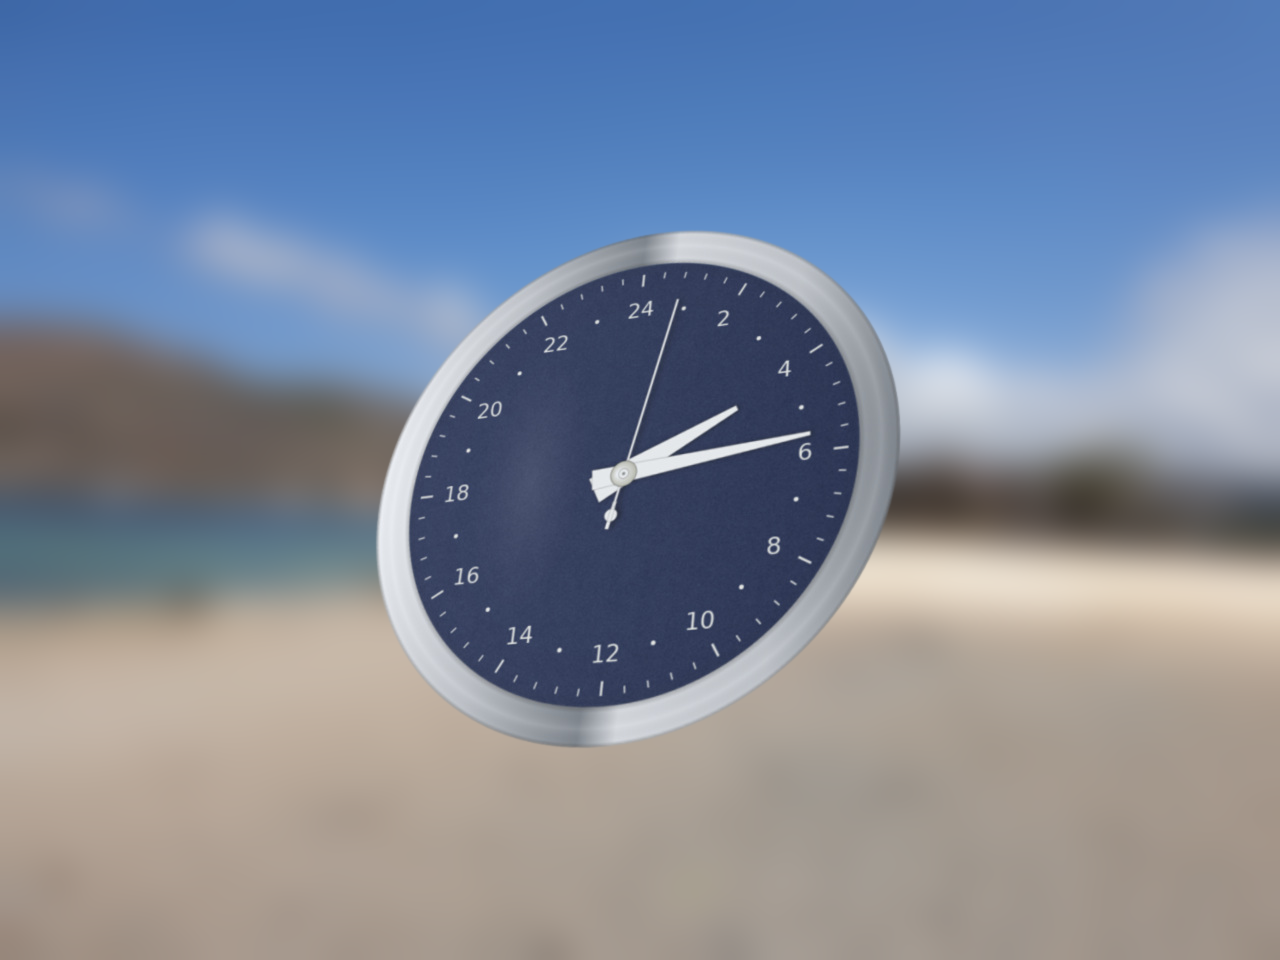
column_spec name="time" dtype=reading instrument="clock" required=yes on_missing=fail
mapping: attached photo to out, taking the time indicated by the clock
4:14:02
